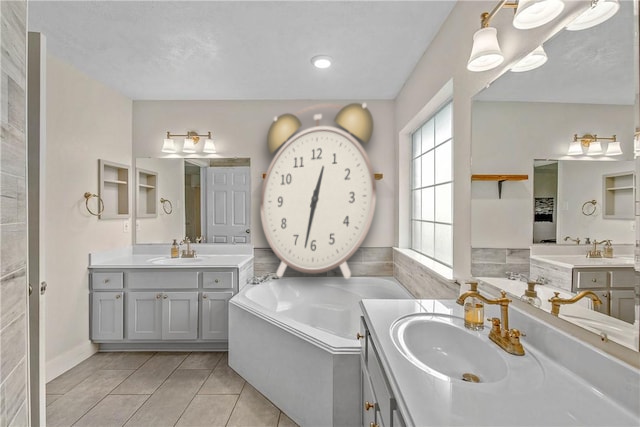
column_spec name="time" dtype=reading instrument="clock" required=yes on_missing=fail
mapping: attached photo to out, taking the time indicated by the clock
12:32
